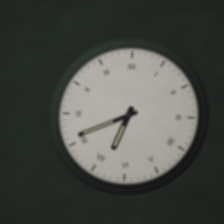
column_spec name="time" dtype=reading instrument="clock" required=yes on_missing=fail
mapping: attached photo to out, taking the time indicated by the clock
6:41
